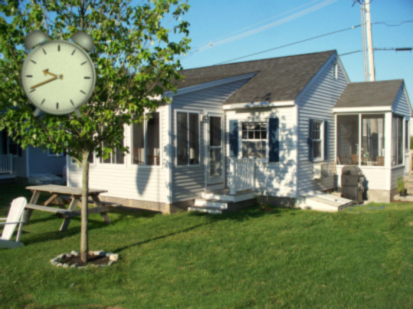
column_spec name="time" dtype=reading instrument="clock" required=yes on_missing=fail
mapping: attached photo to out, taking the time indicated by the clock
9:41
